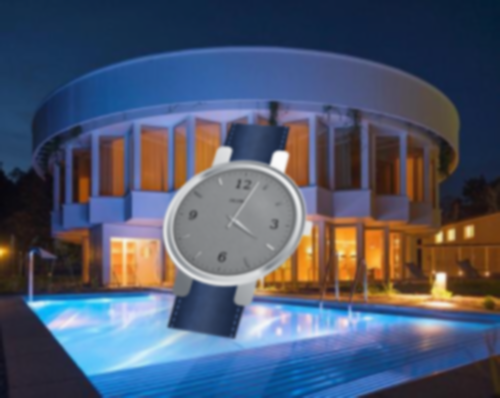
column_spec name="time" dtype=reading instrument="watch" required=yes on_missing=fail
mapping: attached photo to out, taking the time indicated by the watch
4:03
